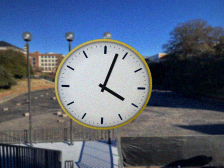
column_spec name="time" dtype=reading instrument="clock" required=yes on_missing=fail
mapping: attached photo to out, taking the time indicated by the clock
4:03
